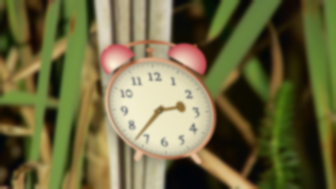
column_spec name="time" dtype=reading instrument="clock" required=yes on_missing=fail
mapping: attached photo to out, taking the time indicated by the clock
2:37
